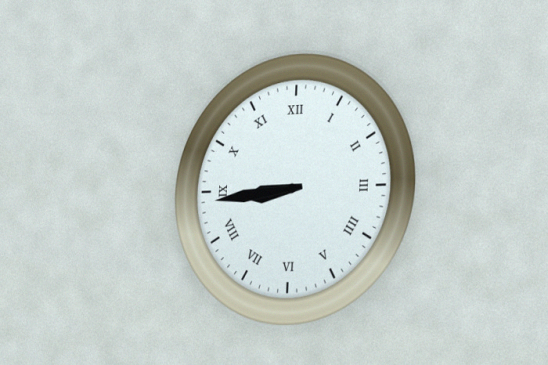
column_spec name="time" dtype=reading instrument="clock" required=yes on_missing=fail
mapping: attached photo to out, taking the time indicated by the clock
8:44
